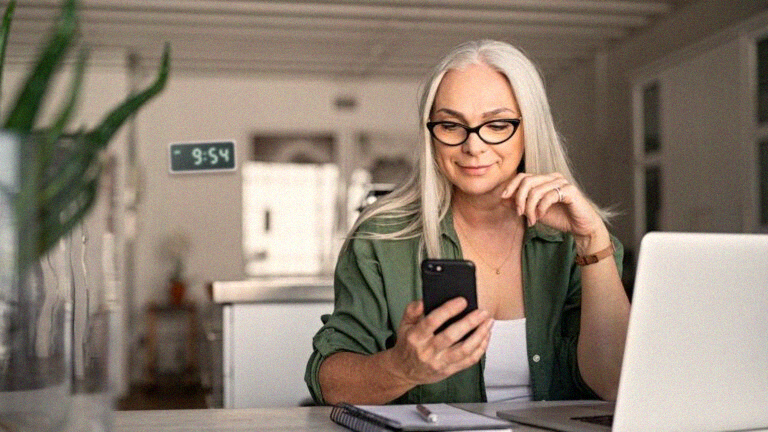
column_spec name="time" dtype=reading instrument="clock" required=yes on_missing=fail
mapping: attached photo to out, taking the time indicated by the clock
9:54
